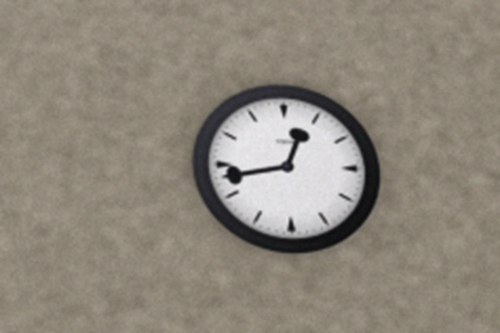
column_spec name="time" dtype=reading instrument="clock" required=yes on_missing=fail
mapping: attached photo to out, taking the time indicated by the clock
12:43
